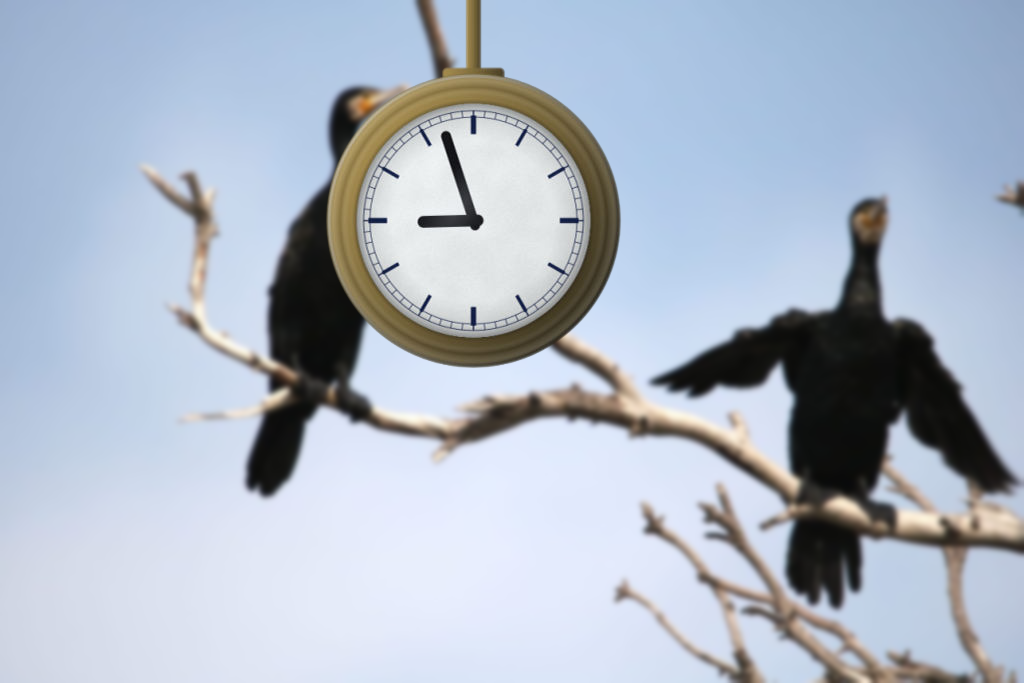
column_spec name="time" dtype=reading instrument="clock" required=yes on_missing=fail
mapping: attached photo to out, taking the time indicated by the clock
8:57
